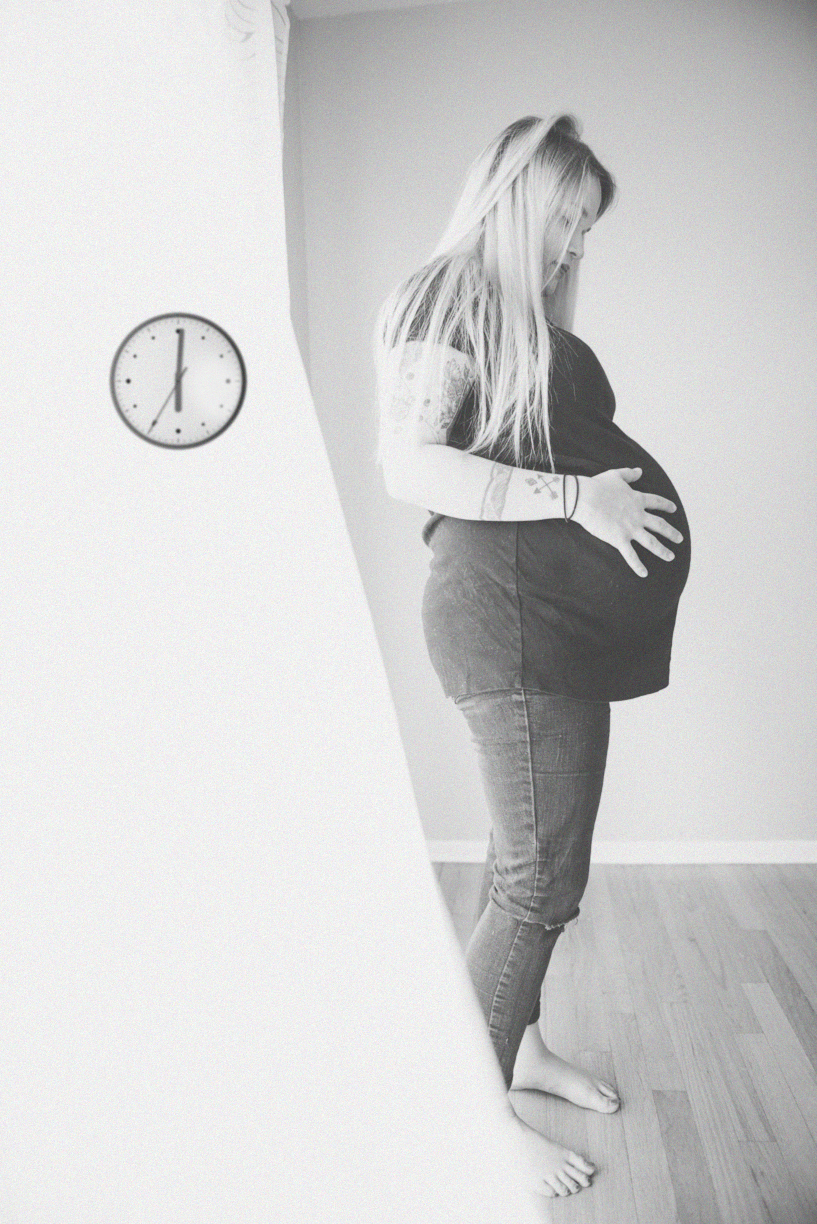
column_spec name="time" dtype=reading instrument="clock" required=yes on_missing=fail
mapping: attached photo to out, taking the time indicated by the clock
6:00:35
